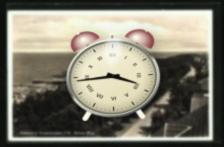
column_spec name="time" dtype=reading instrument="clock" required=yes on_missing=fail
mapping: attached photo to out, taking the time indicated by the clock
3:44
